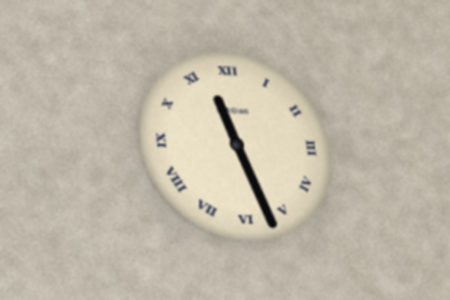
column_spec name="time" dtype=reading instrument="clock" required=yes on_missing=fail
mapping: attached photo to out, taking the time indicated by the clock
11:27
